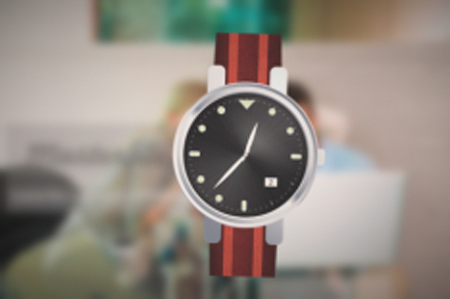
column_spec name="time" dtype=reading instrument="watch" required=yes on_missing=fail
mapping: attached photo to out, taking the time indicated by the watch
12:37
